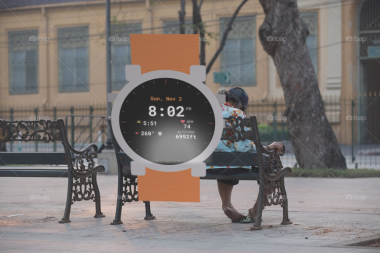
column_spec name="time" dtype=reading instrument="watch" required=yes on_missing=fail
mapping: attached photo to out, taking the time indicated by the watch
8:02
